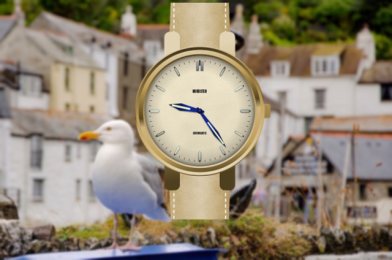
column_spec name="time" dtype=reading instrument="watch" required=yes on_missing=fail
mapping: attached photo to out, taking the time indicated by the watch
9:24
